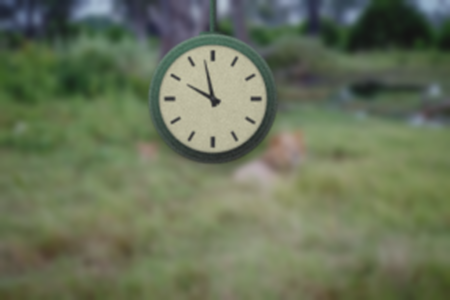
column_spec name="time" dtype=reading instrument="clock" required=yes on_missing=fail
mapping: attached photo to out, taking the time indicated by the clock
9:58
